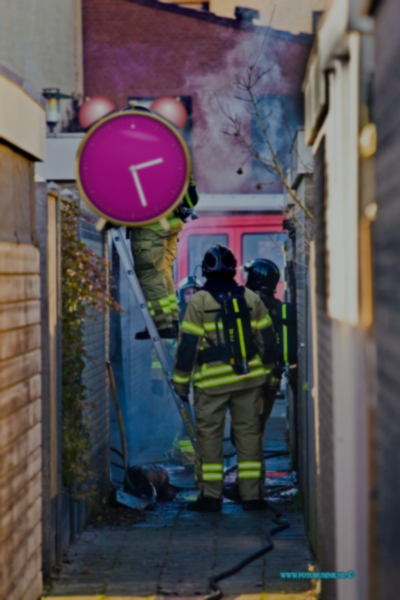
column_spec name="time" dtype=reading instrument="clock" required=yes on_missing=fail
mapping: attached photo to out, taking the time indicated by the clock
2:27
